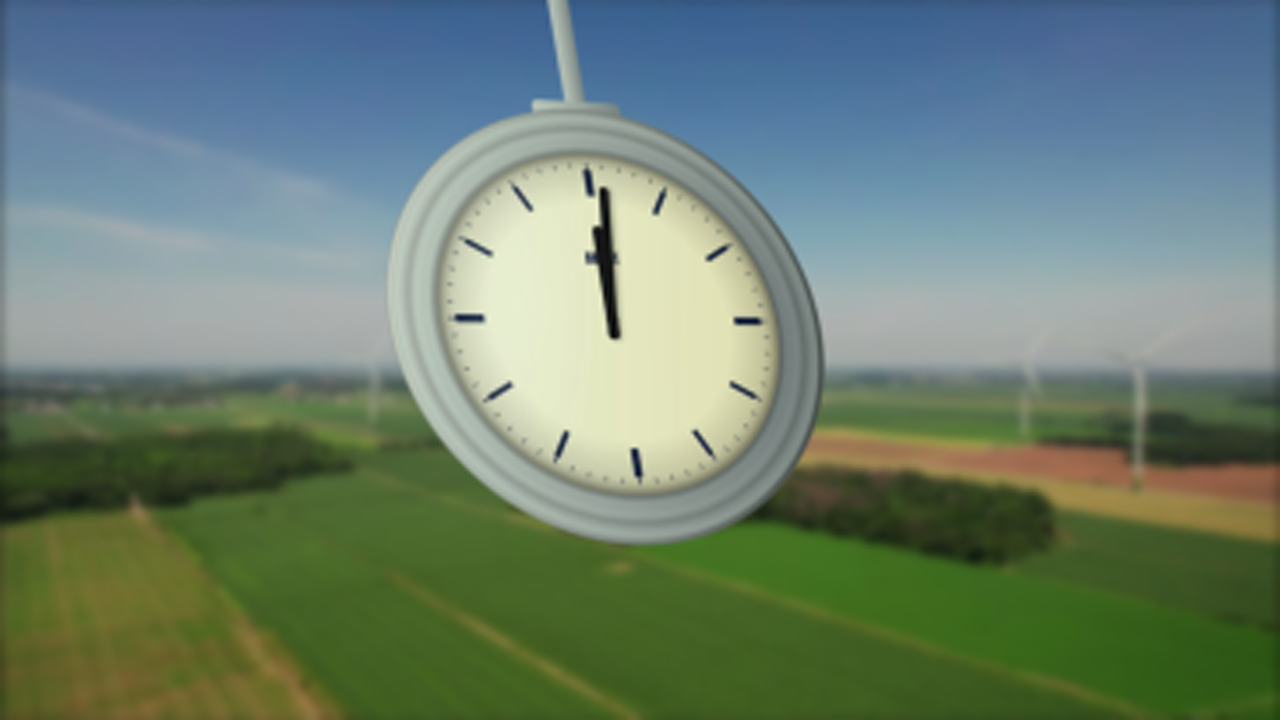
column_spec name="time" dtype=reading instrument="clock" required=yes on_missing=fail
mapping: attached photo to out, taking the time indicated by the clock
12:01
